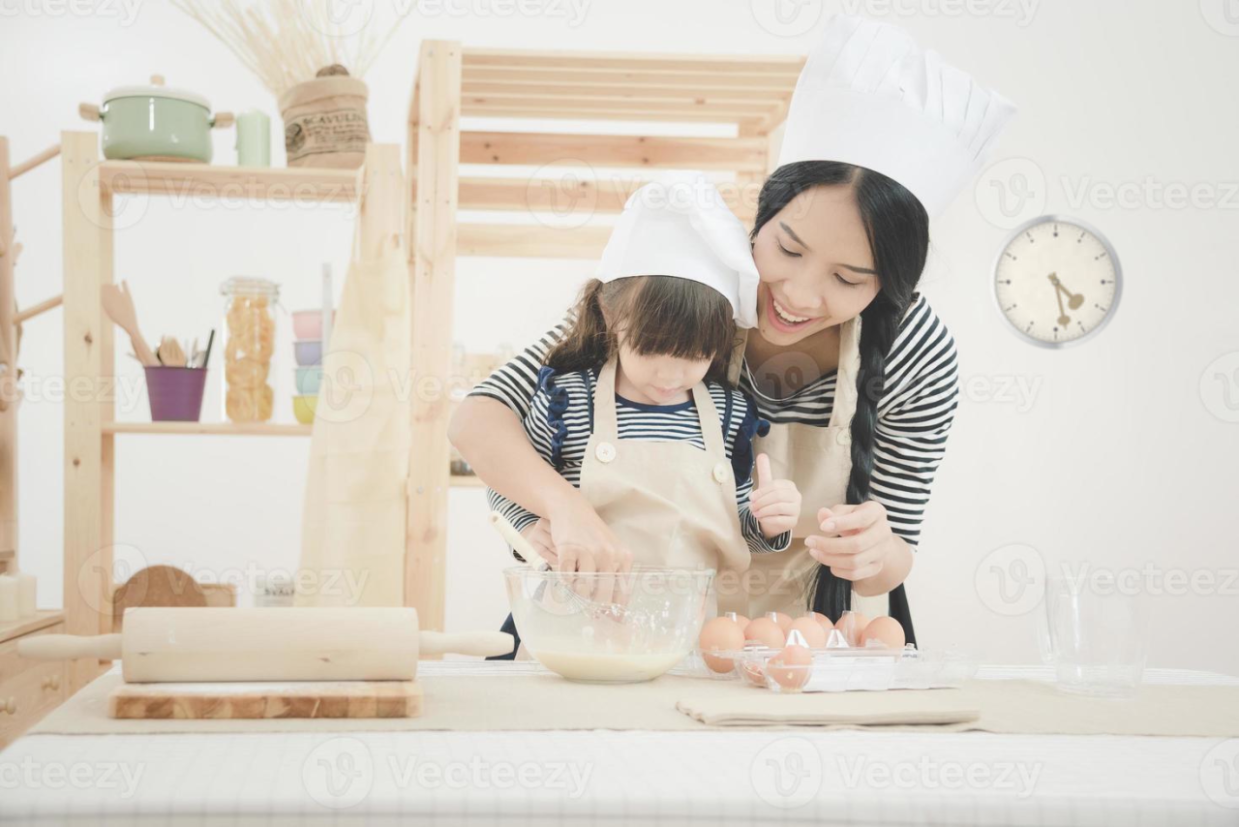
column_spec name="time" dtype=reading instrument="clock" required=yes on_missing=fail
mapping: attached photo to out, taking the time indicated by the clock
4:28
